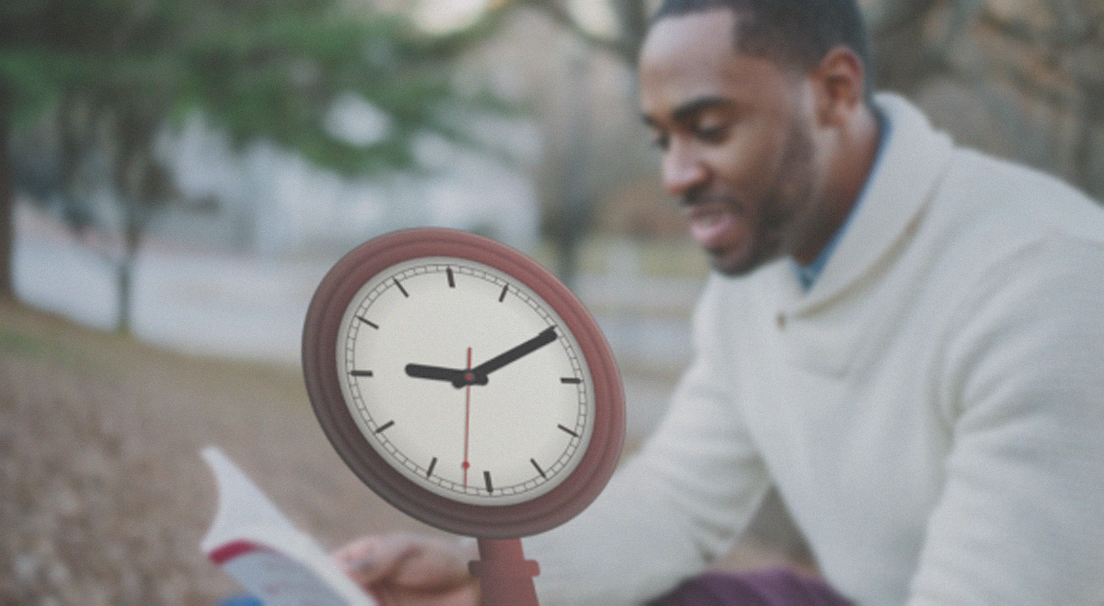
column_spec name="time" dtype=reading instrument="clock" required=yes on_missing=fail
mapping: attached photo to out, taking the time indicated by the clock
9:10:32
